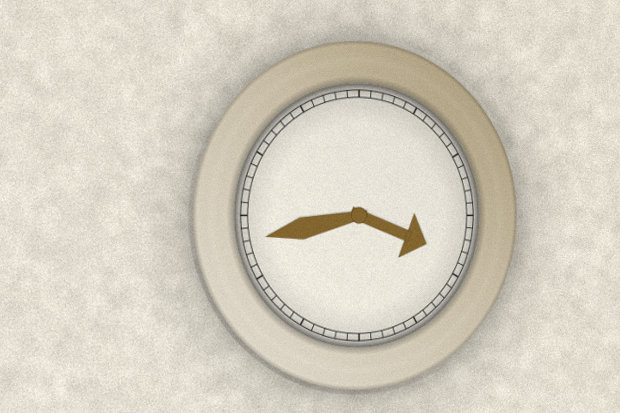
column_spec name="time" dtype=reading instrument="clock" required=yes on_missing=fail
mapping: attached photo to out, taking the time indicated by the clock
3:43
